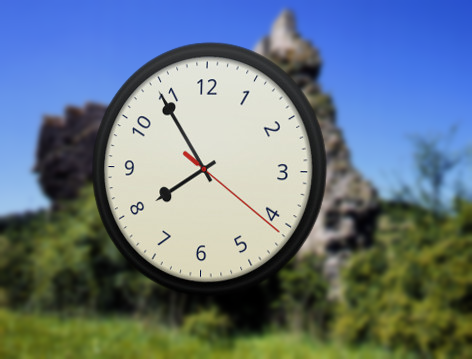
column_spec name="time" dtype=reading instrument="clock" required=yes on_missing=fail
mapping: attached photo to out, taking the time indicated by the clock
7:54:21
